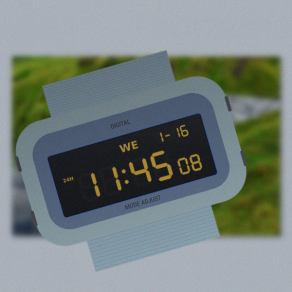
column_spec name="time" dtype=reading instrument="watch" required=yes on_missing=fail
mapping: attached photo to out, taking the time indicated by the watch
11:45:08
